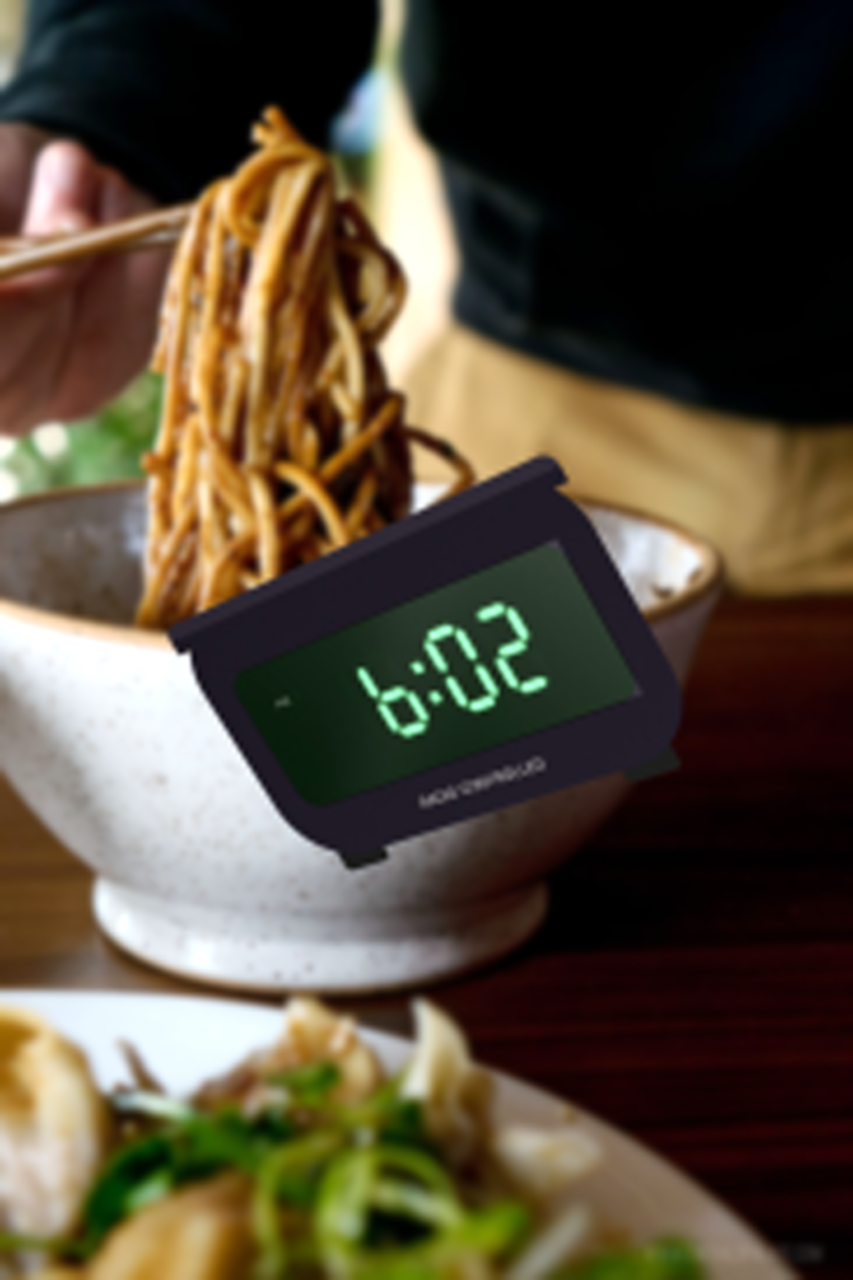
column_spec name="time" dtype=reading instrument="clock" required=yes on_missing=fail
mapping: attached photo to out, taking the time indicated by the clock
6:02
